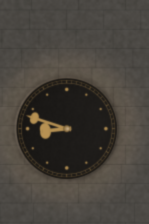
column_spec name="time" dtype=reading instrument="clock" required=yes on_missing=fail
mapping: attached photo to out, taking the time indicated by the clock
8:48
